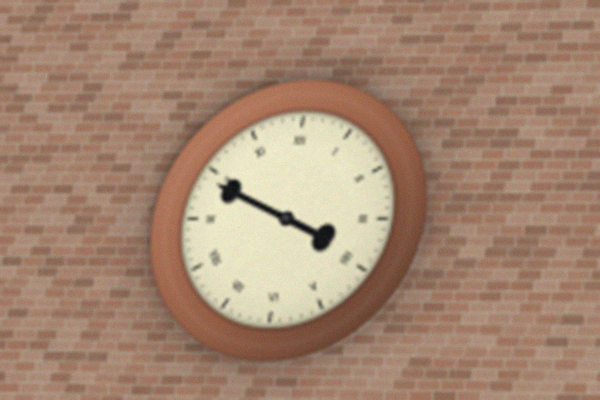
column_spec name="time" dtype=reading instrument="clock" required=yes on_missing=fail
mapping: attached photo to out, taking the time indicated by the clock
3:49
